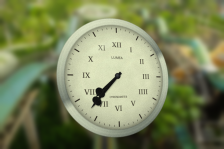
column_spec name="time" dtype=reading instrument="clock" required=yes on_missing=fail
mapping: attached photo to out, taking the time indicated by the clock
7:37
